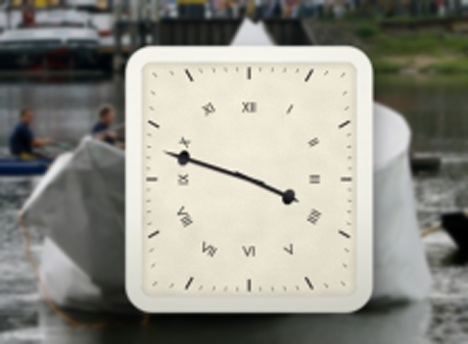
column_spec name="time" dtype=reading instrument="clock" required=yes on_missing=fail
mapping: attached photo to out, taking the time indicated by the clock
3:48
